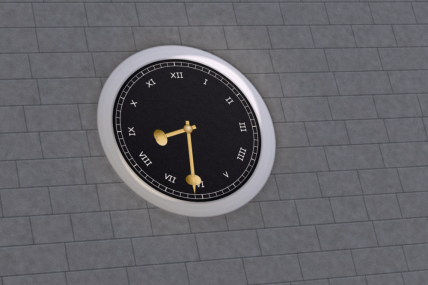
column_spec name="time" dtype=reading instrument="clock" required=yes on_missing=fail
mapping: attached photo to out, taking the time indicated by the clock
8:31
